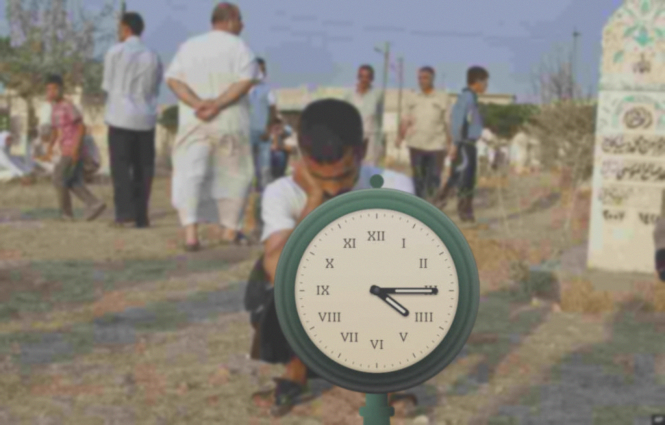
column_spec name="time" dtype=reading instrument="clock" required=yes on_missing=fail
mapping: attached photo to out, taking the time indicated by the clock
4:15
